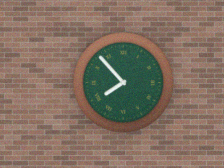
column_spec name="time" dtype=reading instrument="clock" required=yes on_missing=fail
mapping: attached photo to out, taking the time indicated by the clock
7:53
